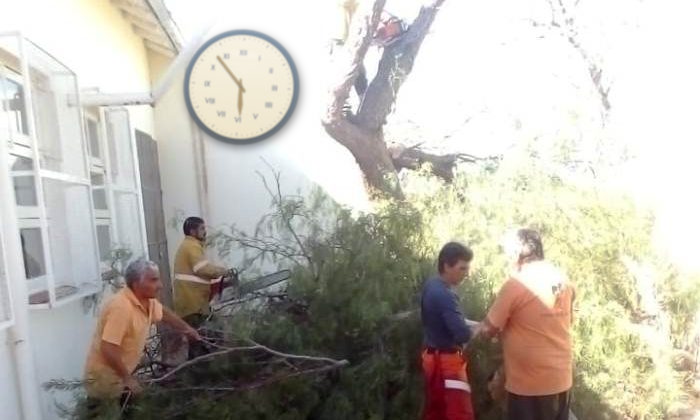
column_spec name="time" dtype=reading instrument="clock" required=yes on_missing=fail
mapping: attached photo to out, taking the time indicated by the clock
5:53
